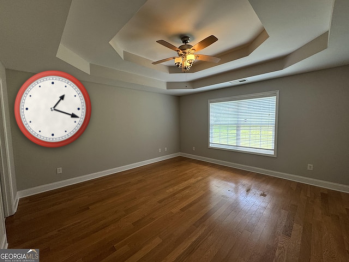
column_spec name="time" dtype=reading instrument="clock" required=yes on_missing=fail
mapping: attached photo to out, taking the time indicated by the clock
1:18
